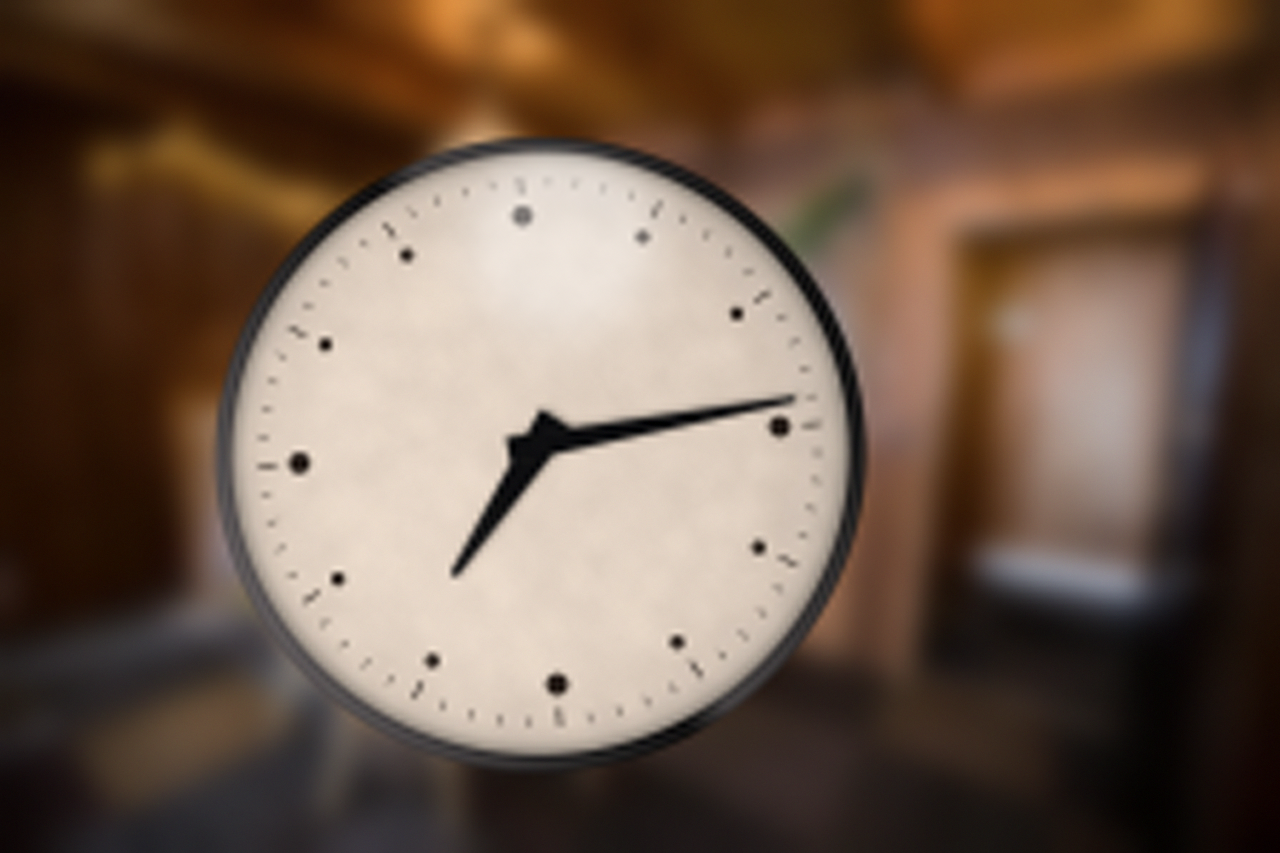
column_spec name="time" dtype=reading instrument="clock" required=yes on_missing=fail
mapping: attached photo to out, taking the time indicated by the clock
7:14
